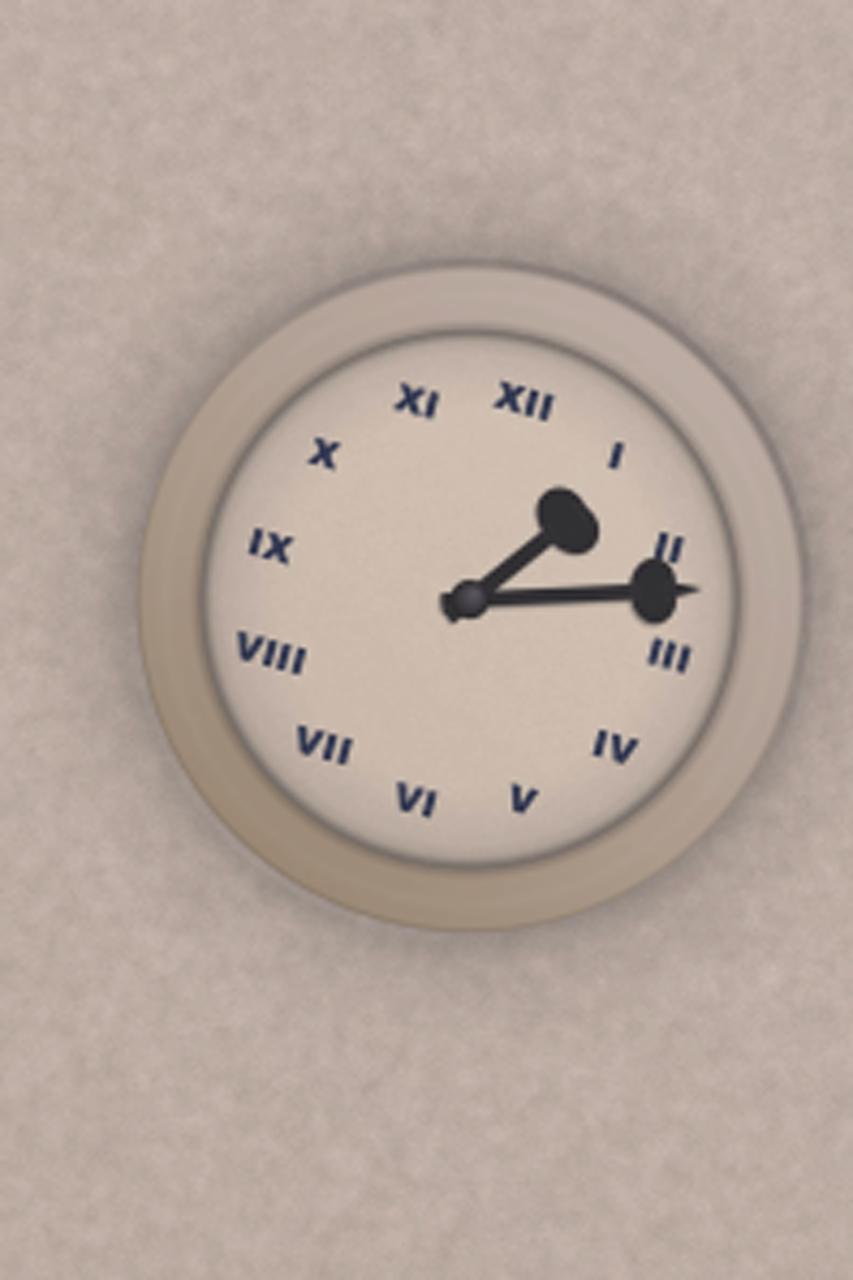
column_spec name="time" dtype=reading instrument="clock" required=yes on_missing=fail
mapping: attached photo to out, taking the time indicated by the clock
1:12
